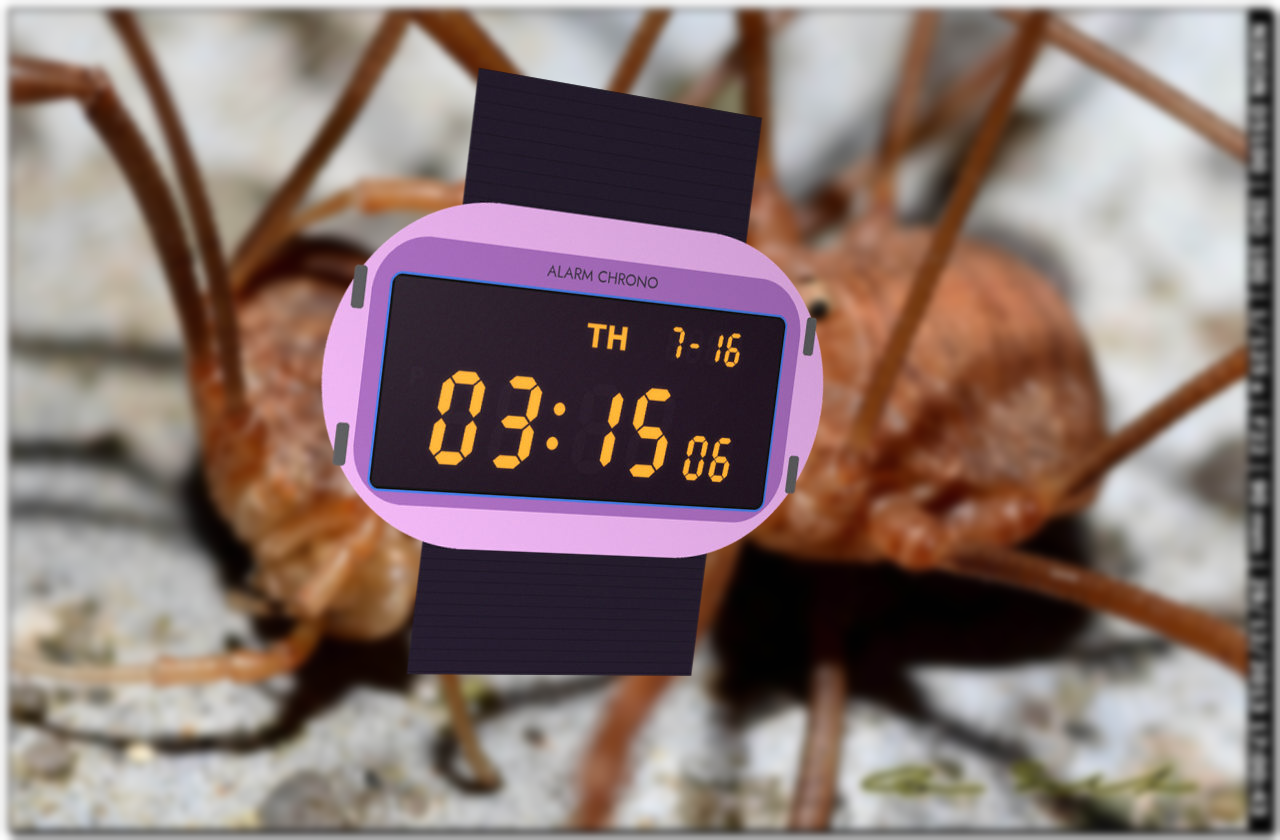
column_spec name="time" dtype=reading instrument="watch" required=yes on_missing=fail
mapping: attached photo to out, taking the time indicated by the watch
3:15:06
